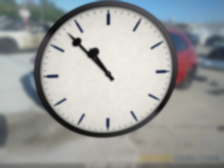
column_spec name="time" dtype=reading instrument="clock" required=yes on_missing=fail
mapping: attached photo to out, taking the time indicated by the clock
10:53
